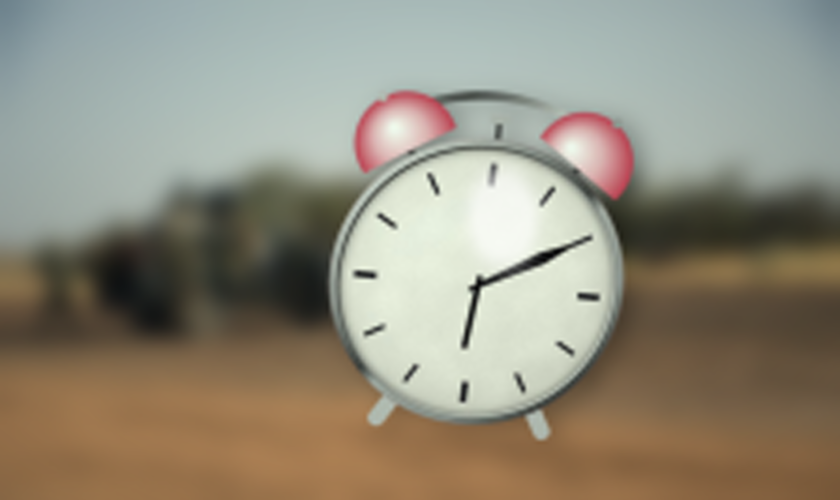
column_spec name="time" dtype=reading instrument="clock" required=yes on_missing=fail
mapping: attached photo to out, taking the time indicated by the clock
6:10
